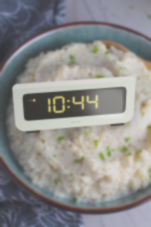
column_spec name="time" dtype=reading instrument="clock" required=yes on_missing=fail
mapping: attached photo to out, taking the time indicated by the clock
10:44
